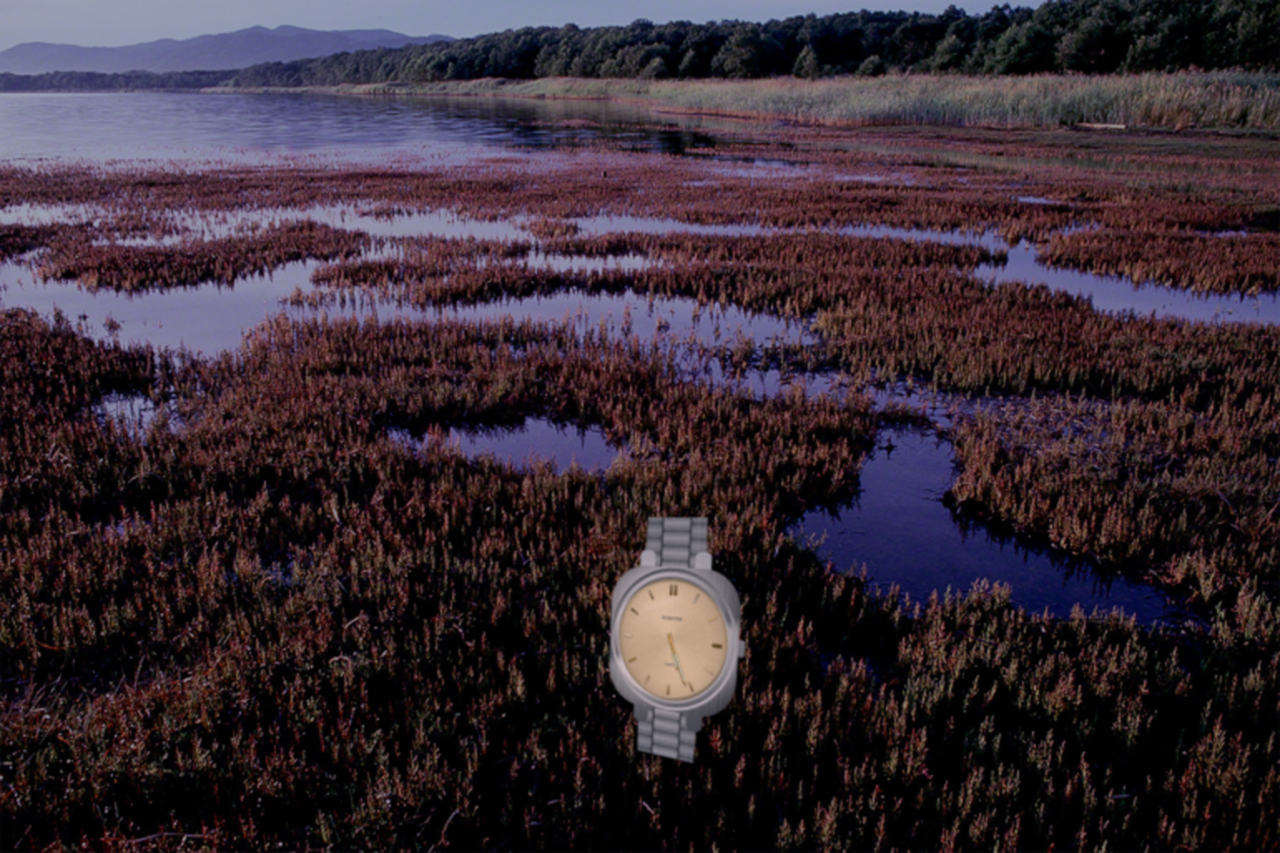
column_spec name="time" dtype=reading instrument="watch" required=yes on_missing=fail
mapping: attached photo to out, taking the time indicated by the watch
5:26
